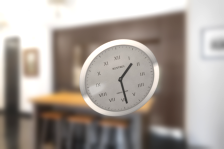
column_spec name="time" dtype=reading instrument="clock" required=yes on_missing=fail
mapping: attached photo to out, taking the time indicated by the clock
1:29
